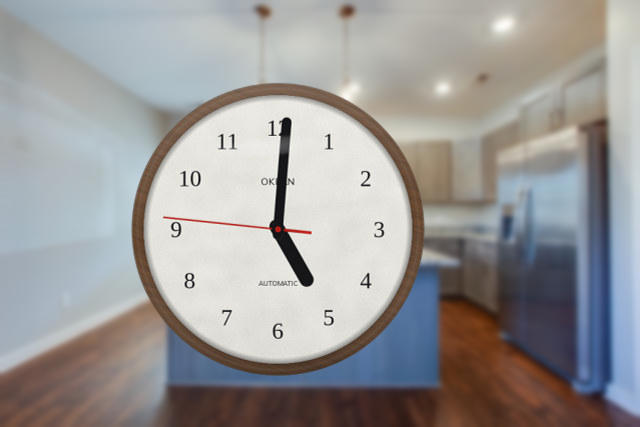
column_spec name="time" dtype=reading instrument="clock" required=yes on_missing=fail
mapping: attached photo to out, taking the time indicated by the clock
5:00:46
